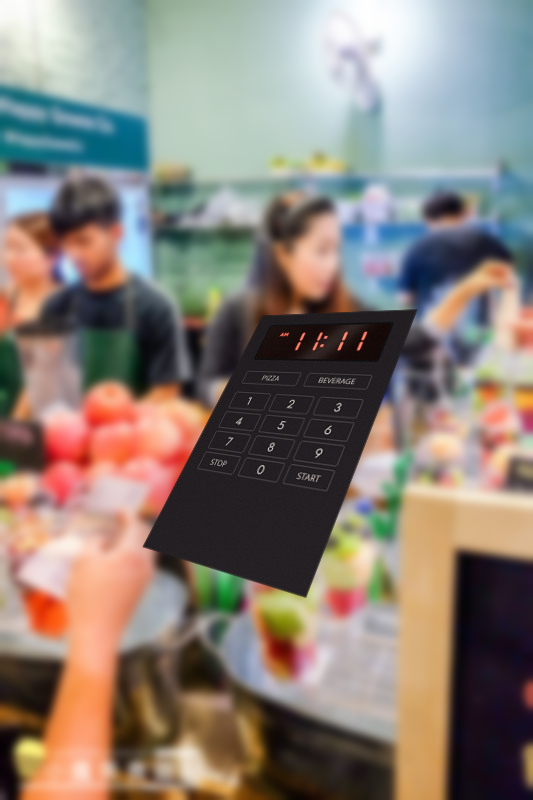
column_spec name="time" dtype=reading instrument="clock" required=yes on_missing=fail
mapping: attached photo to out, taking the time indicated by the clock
11:11
